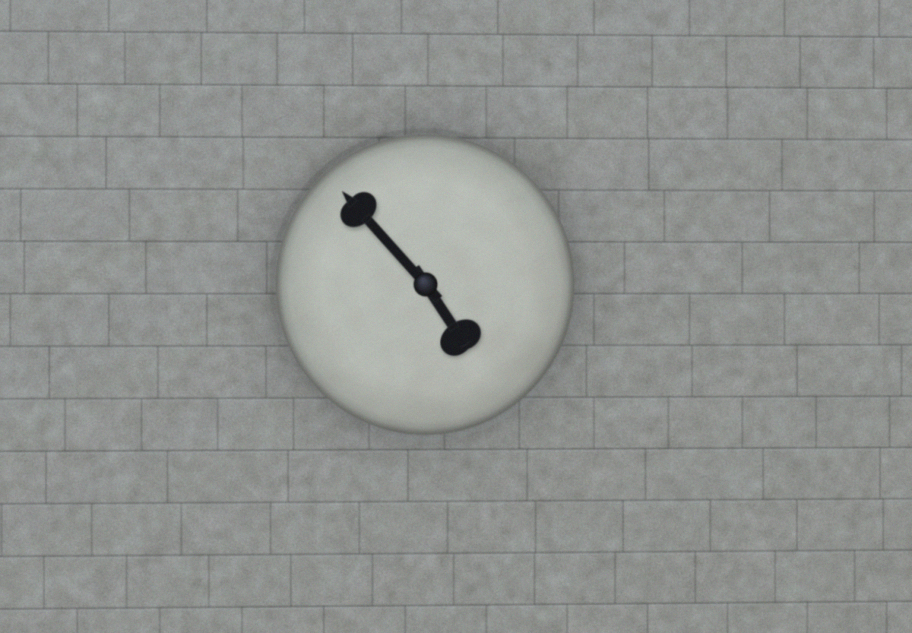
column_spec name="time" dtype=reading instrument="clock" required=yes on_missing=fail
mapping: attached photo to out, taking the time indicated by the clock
4:53
